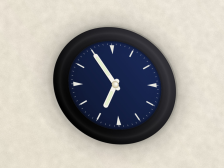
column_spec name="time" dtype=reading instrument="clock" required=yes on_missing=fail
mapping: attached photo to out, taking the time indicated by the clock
6:55
